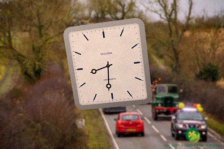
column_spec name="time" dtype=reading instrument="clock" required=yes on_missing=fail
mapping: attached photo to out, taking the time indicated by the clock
8:31
